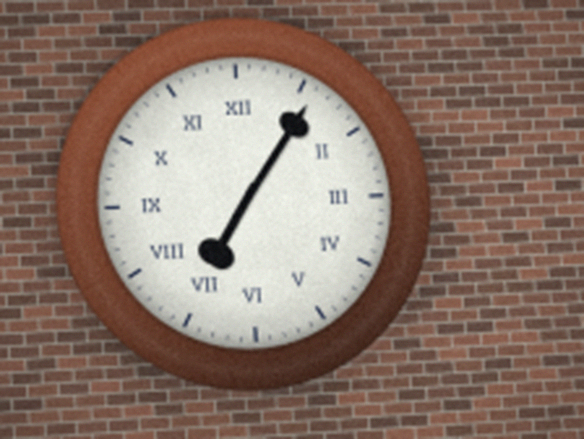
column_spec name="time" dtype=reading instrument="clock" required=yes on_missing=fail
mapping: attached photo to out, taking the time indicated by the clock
7:06
